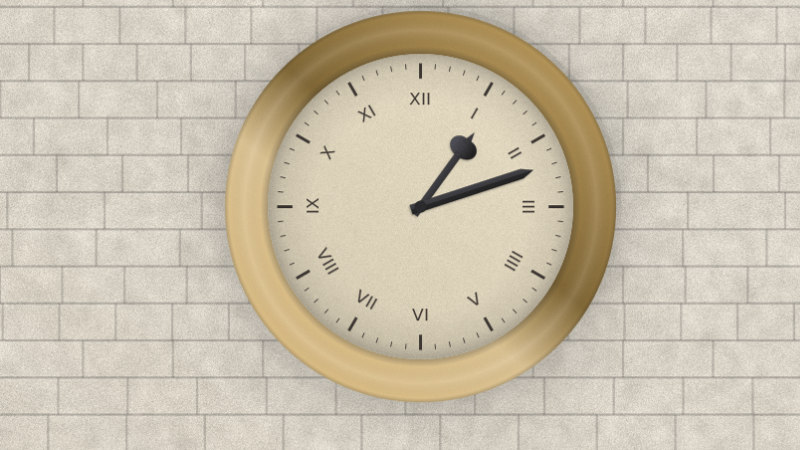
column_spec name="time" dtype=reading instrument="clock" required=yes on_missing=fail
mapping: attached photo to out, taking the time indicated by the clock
1:12
